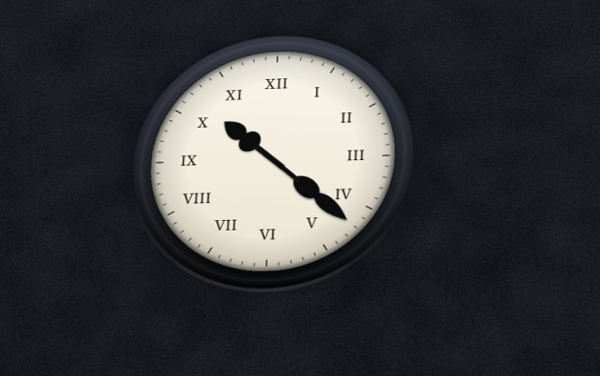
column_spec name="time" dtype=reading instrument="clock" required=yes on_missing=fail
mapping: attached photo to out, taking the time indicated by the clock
10:22
